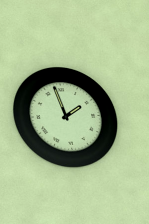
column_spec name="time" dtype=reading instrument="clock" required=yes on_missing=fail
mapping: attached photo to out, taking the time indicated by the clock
1:58
